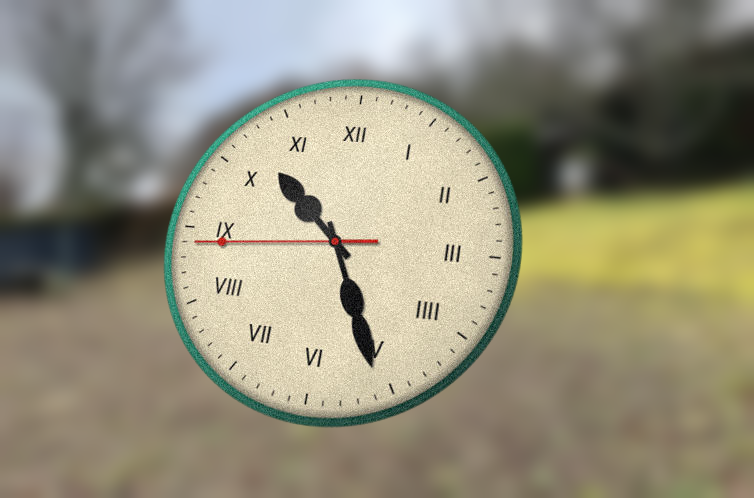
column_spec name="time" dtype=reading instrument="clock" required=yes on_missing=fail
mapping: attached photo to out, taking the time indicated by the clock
10:25:44
